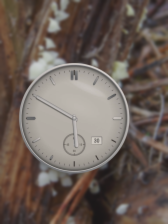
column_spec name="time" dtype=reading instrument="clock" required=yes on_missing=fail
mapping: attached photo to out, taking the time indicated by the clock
5:50
